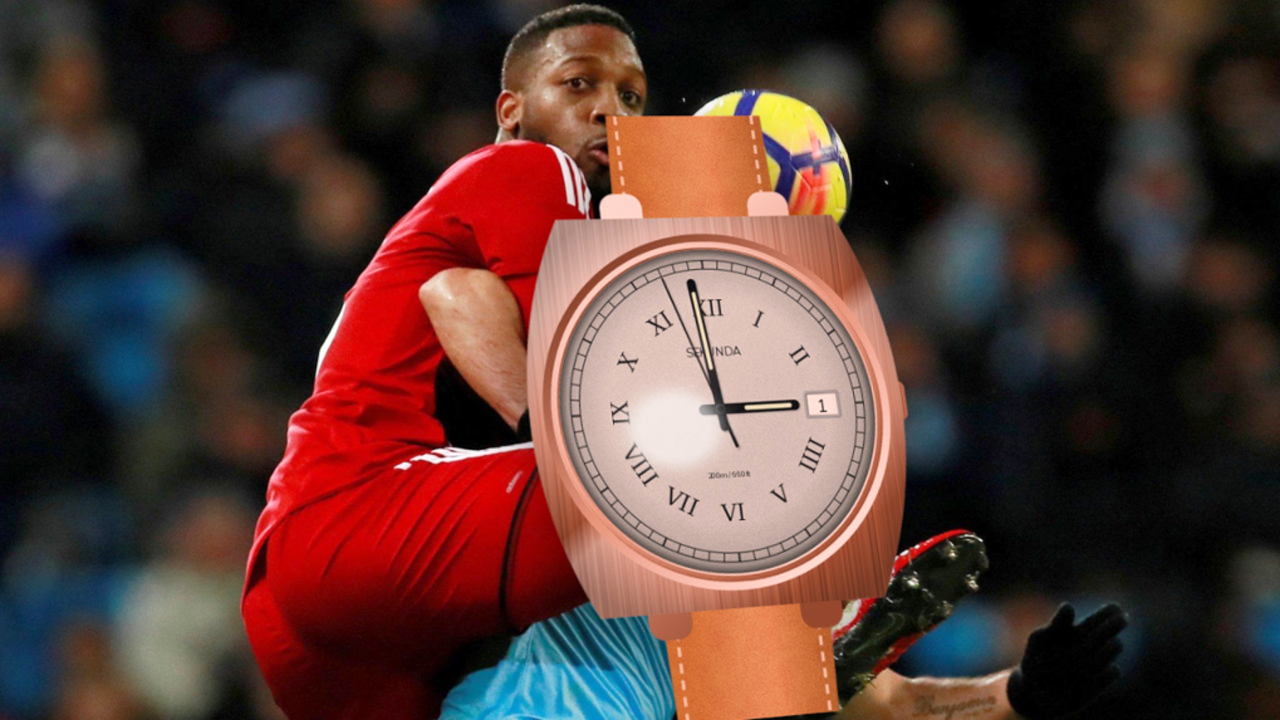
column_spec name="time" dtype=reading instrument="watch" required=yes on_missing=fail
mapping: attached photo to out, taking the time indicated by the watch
2:58:57
